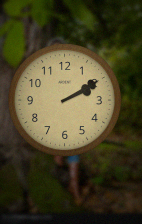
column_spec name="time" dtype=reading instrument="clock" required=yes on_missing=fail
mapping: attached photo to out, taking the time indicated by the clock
2:10
